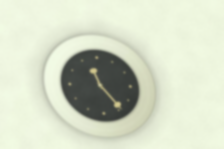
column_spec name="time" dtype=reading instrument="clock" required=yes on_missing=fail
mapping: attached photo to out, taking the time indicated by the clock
11:24
